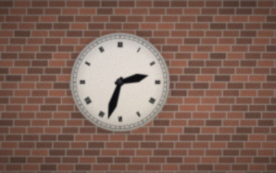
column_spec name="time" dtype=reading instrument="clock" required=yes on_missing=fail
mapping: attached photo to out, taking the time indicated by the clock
2:33
